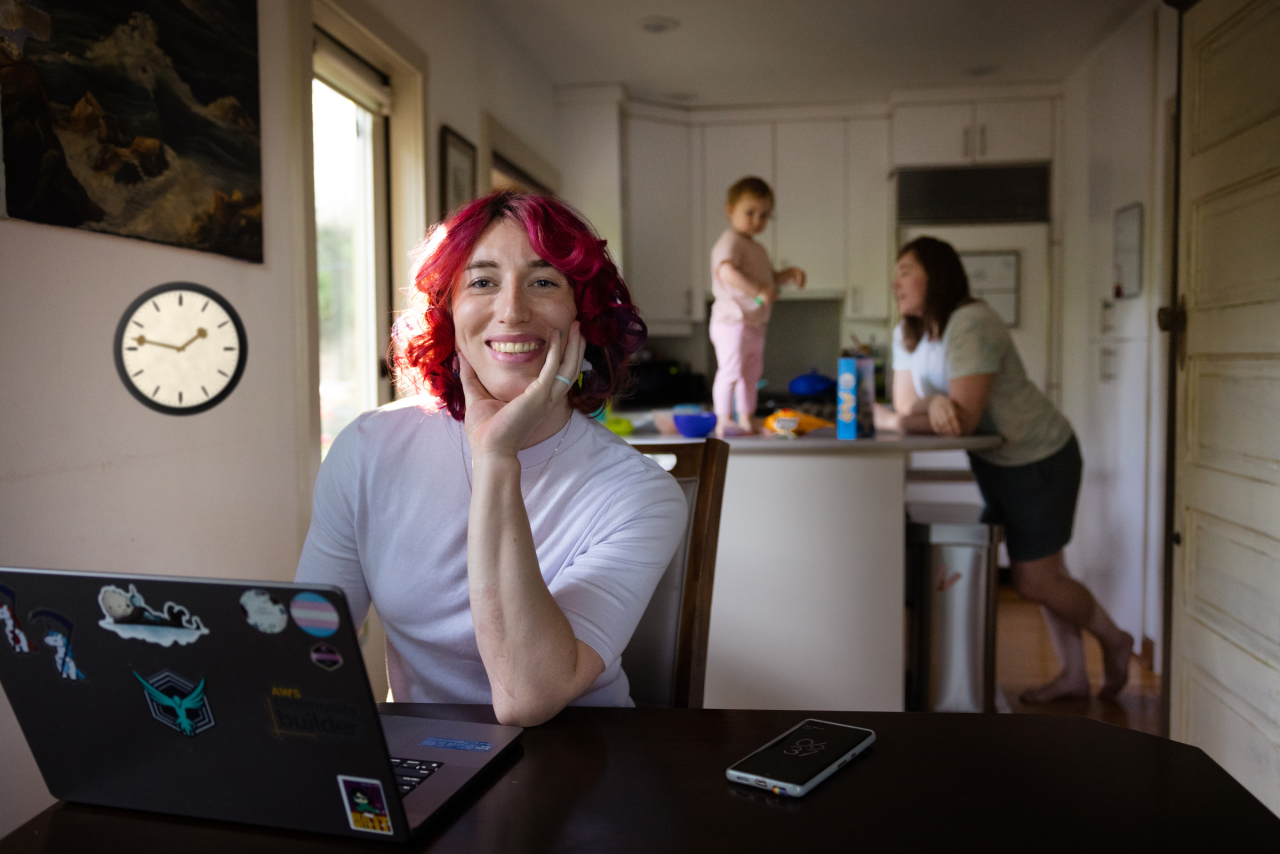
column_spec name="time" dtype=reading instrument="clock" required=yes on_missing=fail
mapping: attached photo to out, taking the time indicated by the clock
1:47
